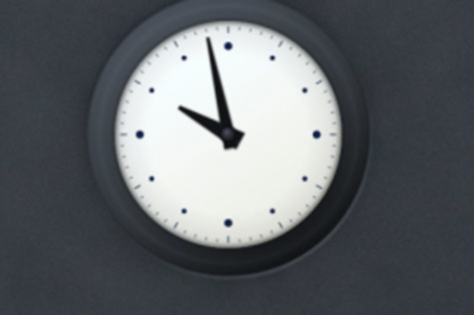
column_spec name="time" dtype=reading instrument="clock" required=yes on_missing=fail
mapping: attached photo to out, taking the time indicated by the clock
9:58
